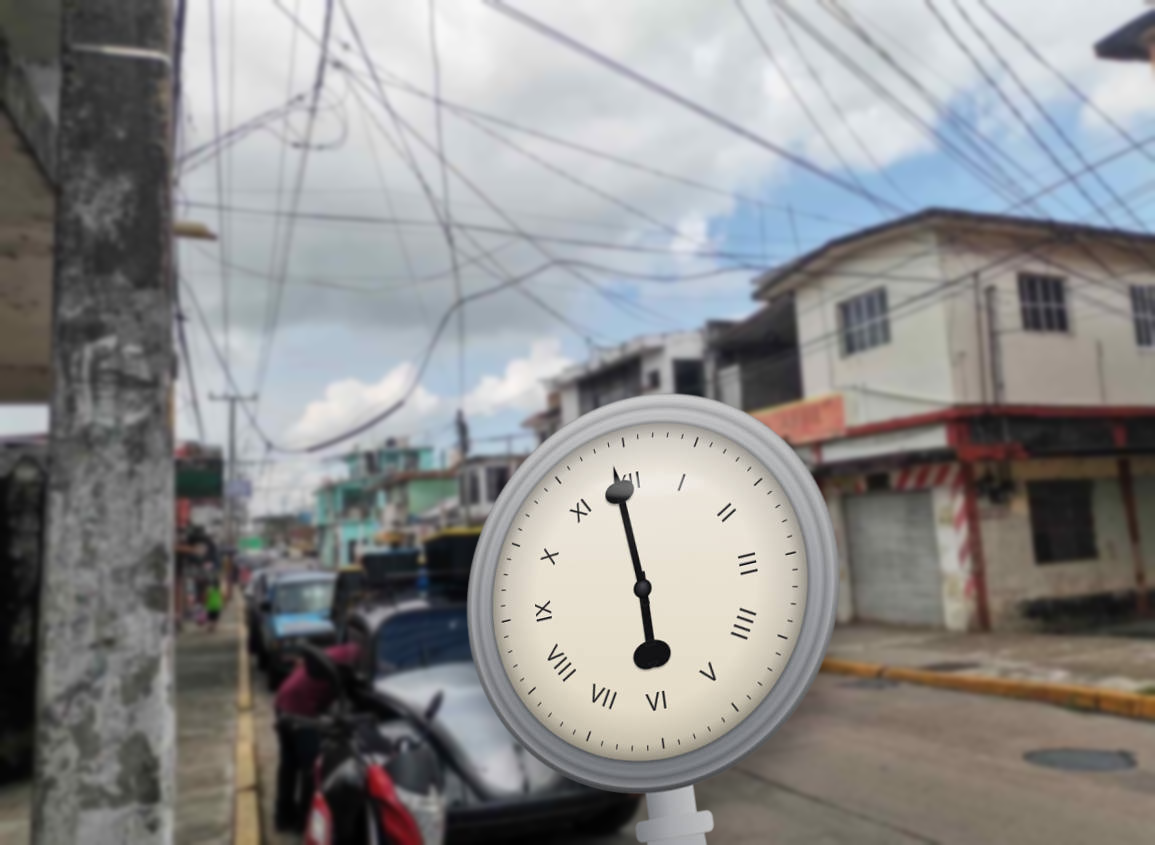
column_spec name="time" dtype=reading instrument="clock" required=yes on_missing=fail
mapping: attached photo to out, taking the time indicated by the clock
5:59
